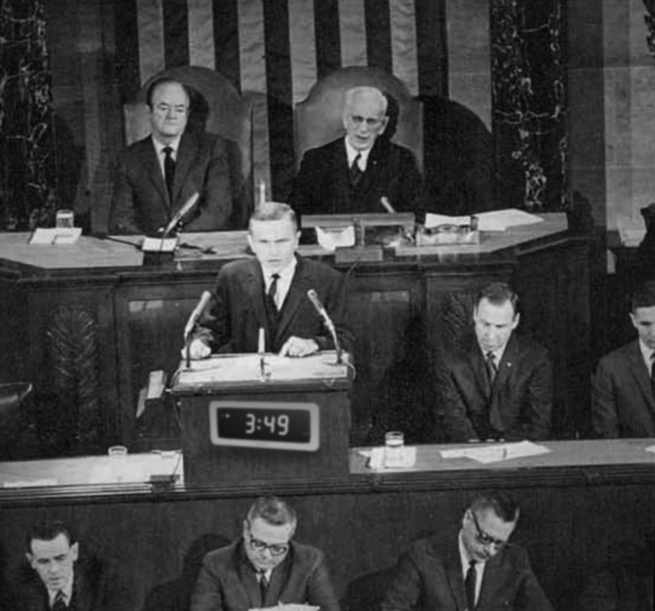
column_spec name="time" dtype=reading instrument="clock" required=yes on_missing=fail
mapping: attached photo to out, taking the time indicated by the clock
3:49
